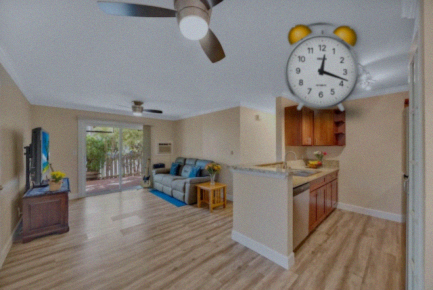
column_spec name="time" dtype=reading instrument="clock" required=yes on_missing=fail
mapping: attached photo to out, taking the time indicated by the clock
12:18
